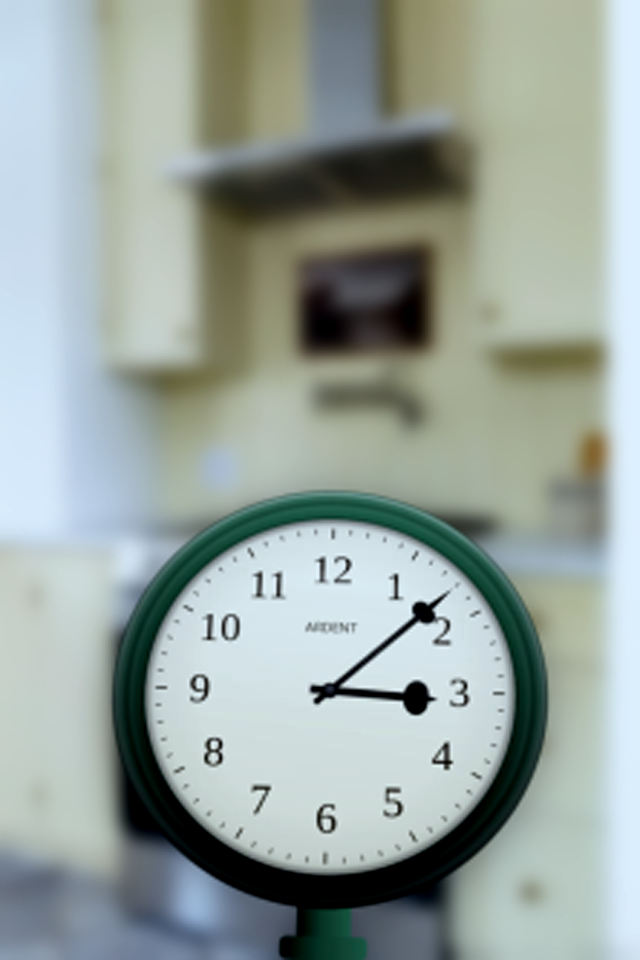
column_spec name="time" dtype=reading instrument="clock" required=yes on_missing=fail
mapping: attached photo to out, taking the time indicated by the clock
3:08
